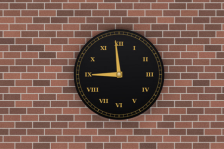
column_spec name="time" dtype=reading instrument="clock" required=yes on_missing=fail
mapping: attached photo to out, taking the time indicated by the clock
8:59
